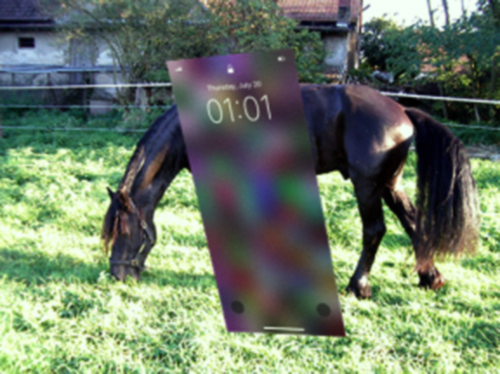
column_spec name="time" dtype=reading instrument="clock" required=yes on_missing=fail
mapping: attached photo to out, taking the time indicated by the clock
1:01
